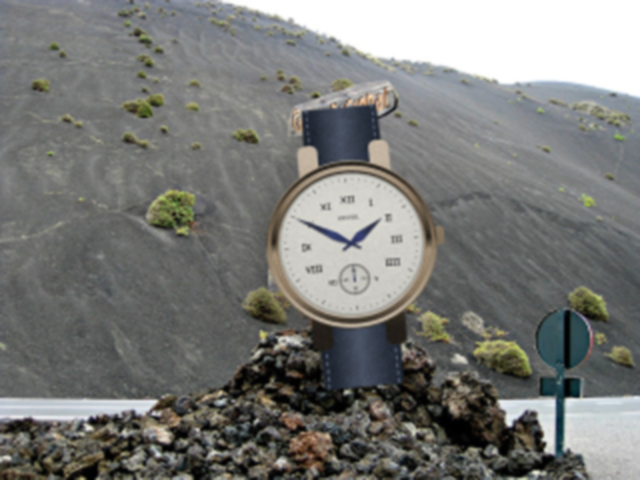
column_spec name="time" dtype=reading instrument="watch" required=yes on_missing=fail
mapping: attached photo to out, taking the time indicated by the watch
1:50
